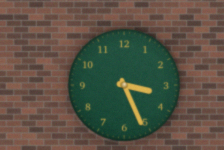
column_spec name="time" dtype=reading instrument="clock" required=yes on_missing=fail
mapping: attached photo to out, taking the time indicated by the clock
3:26
